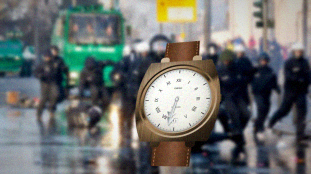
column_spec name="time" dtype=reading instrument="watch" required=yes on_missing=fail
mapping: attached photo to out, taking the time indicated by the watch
6:32
